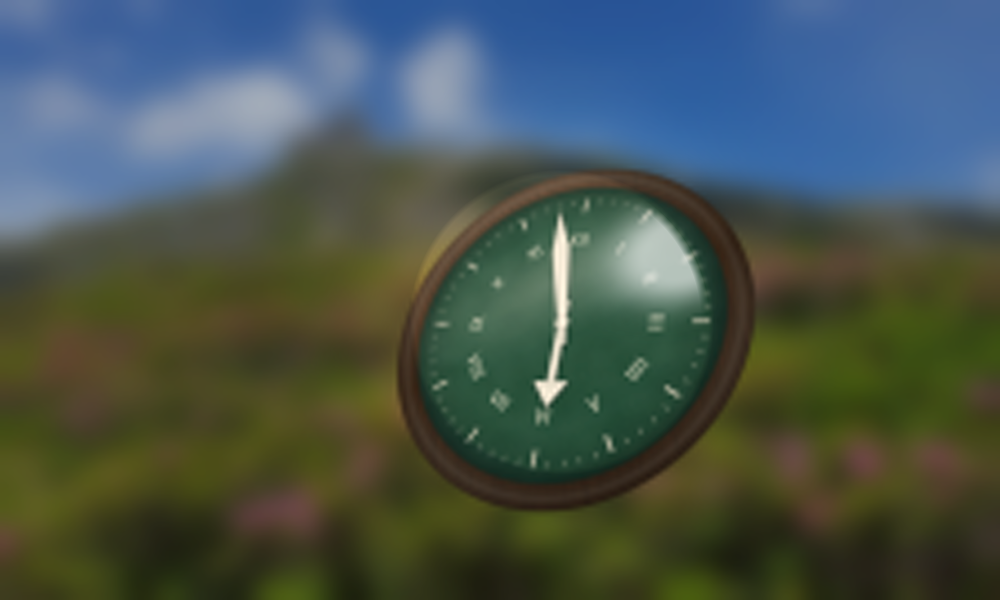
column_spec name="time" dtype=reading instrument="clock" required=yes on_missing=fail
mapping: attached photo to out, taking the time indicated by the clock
5:58
